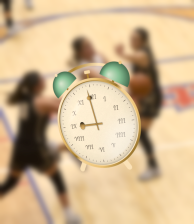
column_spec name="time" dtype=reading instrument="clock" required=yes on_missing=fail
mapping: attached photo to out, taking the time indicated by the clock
8:59
